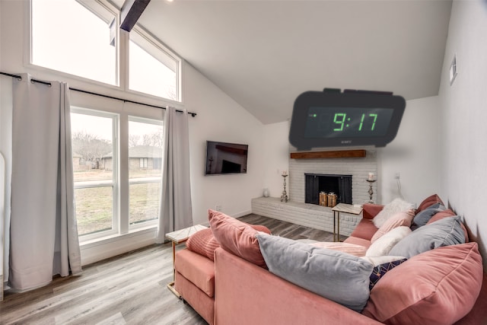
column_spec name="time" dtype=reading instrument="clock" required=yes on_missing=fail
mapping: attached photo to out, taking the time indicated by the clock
9:17
